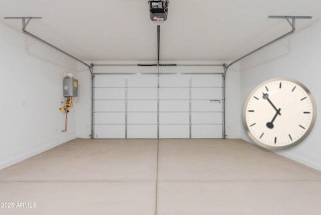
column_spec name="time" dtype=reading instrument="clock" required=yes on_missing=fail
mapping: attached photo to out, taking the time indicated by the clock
6:53
